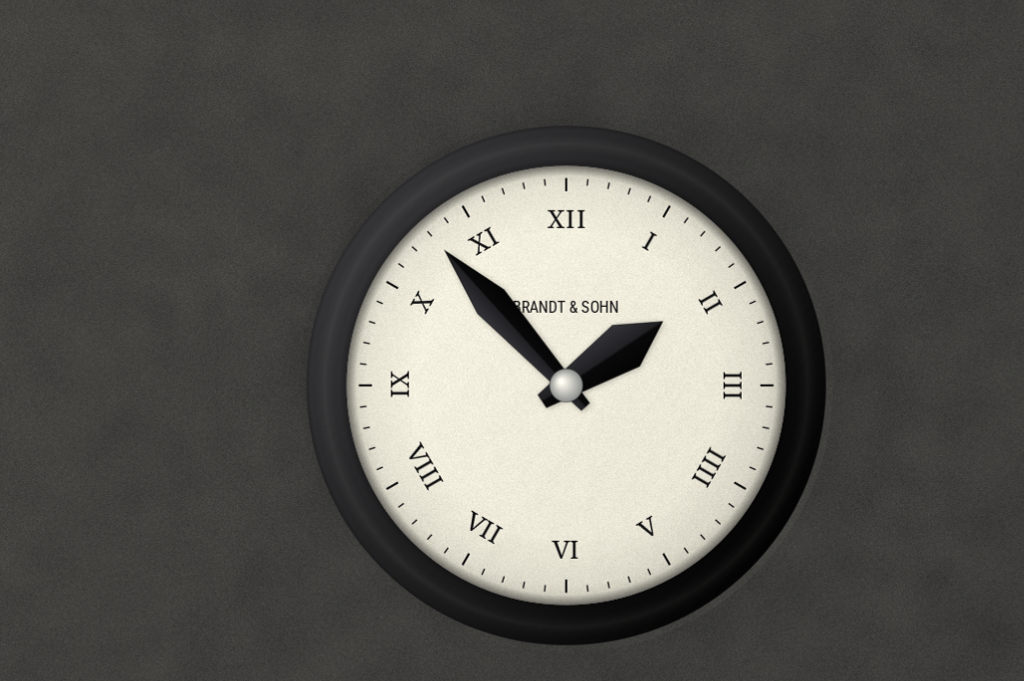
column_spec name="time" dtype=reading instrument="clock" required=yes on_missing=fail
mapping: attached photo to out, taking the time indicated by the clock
1:53
